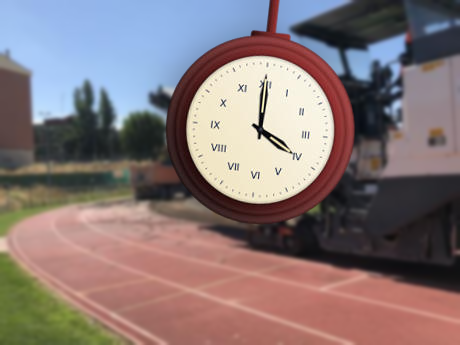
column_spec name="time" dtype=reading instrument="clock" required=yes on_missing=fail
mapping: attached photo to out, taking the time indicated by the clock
4:00
